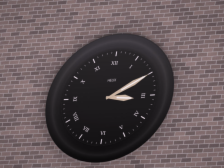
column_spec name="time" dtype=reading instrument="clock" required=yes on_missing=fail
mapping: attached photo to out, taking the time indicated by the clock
3:10
